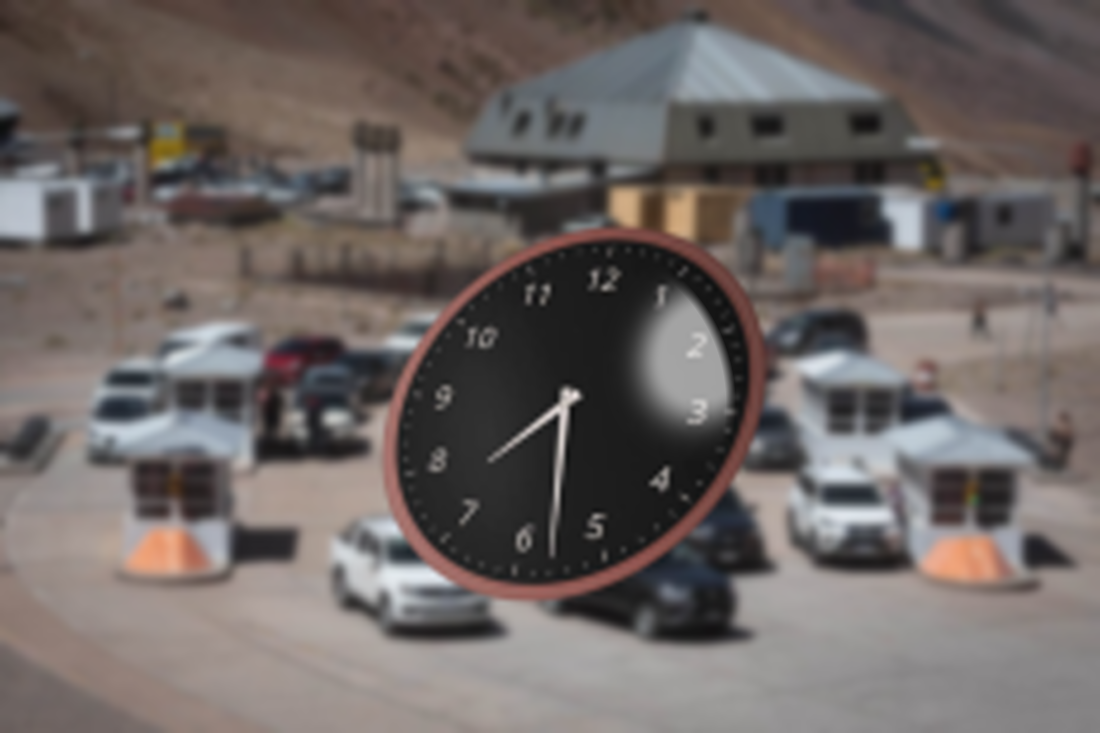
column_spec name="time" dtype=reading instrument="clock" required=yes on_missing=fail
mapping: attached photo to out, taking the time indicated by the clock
7:28
